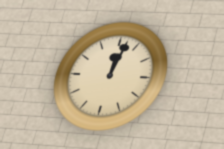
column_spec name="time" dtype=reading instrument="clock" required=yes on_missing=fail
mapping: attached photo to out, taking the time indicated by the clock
12:02
